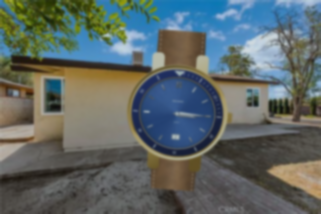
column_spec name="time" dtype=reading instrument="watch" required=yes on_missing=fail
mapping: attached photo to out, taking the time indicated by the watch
3:15
